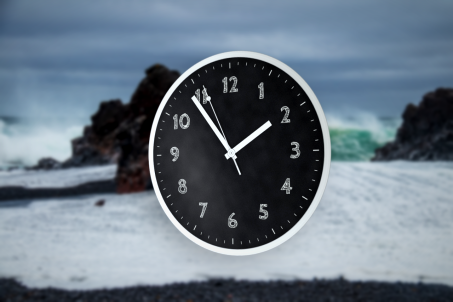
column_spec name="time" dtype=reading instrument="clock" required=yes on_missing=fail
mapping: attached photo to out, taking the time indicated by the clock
1:53:56
